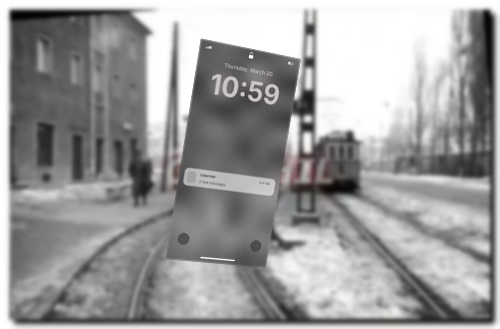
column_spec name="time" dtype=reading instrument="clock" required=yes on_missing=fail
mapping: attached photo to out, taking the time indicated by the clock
10:59
